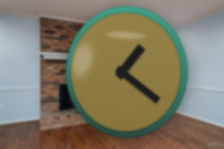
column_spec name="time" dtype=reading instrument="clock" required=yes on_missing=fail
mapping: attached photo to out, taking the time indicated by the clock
1:21
